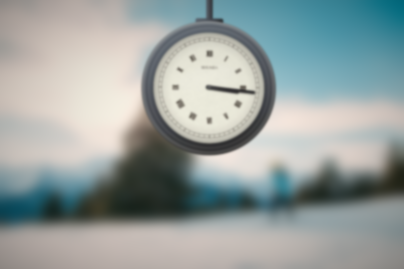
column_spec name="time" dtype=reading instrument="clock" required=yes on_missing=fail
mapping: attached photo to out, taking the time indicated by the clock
3:16
